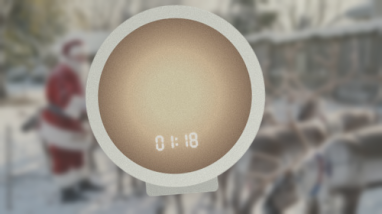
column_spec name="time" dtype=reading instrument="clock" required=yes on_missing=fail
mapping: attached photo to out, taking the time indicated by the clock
1:18
